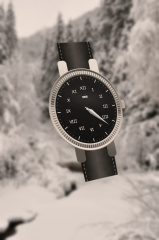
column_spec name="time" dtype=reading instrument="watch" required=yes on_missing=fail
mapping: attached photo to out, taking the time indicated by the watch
4:22
